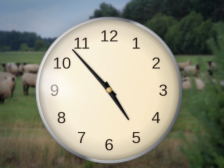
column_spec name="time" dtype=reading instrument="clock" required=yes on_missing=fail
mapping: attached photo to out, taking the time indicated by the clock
4:53
